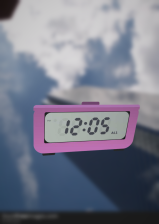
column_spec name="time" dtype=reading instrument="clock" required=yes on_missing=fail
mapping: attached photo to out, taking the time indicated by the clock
12:05
